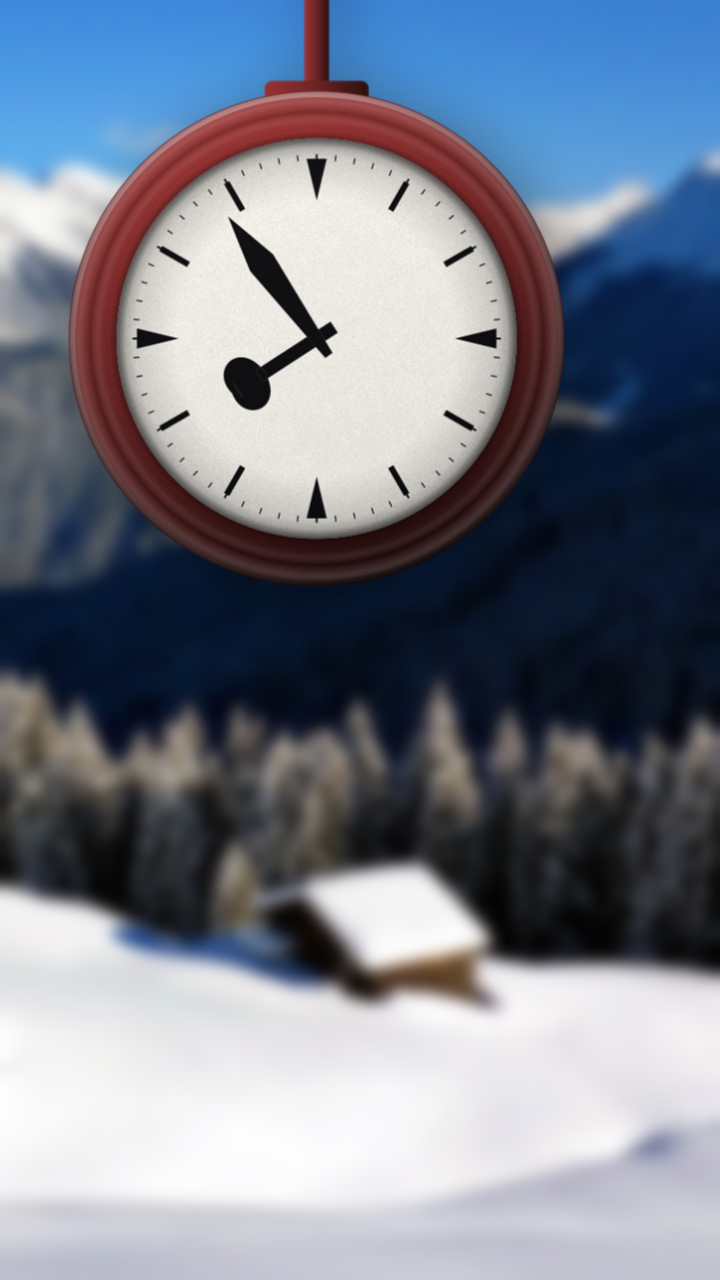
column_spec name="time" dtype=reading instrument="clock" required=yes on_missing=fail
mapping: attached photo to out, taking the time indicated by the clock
7:54
